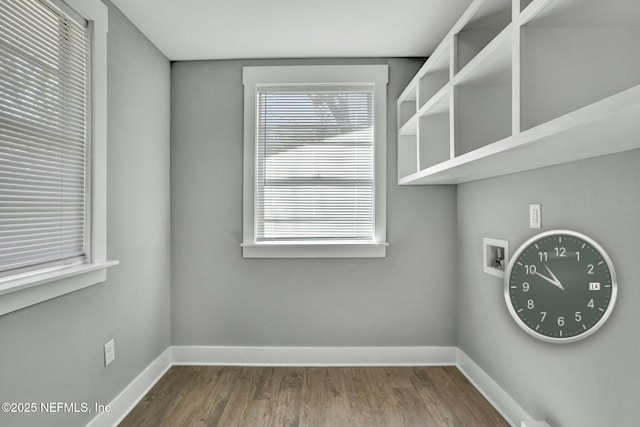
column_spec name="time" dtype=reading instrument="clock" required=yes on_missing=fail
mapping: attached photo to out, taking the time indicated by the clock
10:50
